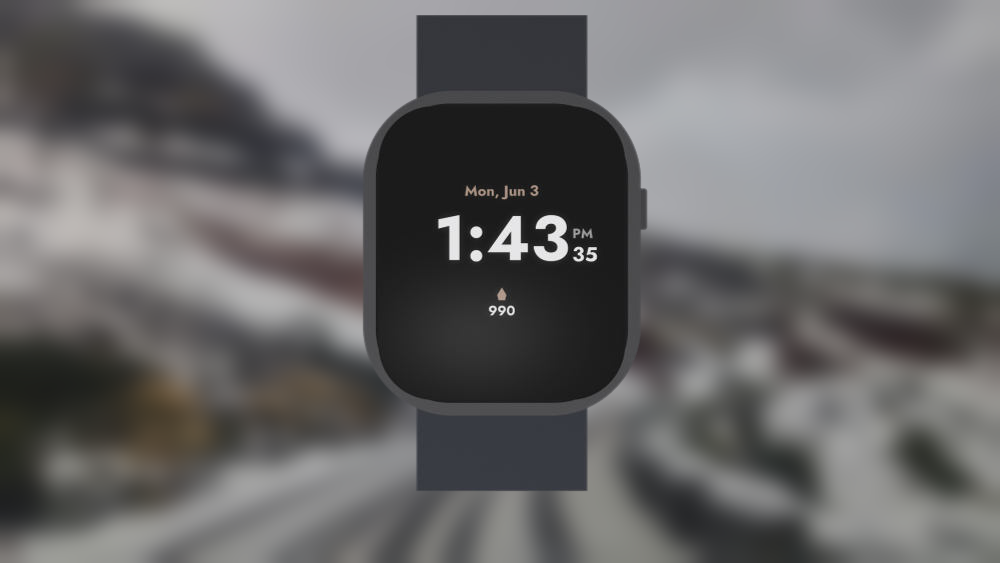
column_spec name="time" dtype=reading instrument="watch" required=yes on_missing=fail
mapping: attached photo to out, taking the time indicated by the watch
1:43:35
